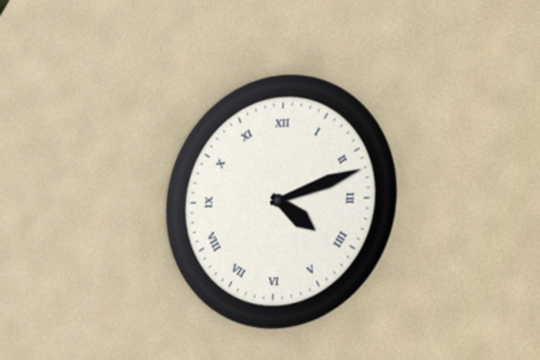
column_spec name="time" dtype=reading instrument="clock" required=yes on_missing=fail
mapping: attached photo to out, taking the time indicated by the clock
4:12
